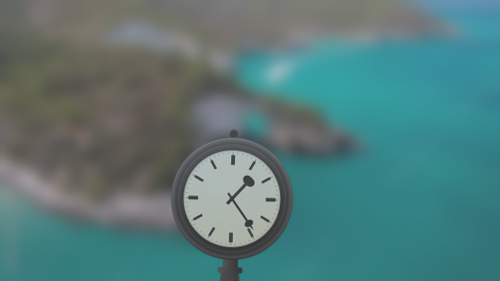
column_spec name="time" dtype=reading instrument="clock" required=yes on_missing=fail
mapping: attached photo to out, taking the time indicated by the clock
1:24
